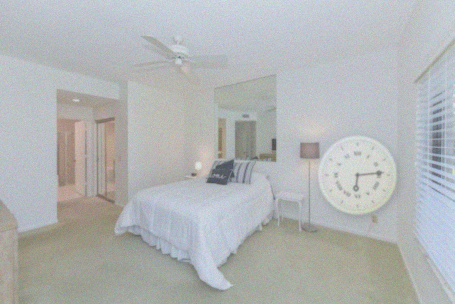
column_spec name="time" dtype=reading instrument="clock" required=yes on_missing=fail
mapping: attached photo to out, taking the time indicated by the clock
6:14
